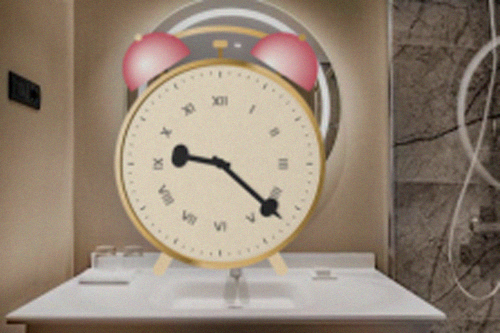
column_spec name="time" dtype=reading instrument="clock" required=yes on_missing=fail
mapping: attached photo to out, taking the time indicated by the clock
9:22
